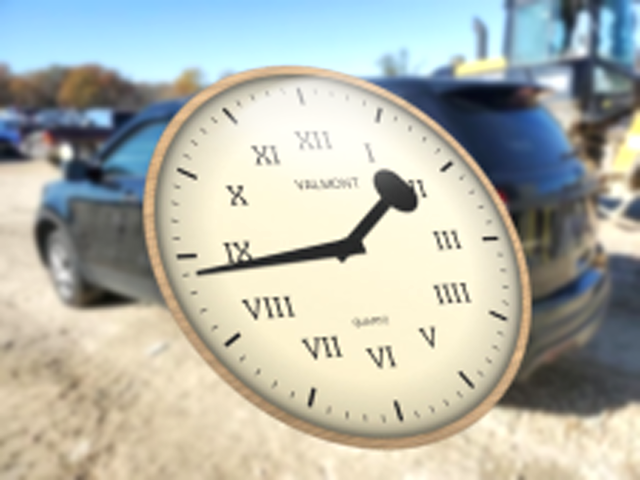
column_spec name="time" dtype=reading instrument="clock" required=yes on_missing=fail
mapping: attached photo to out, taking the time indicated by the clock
1:44
